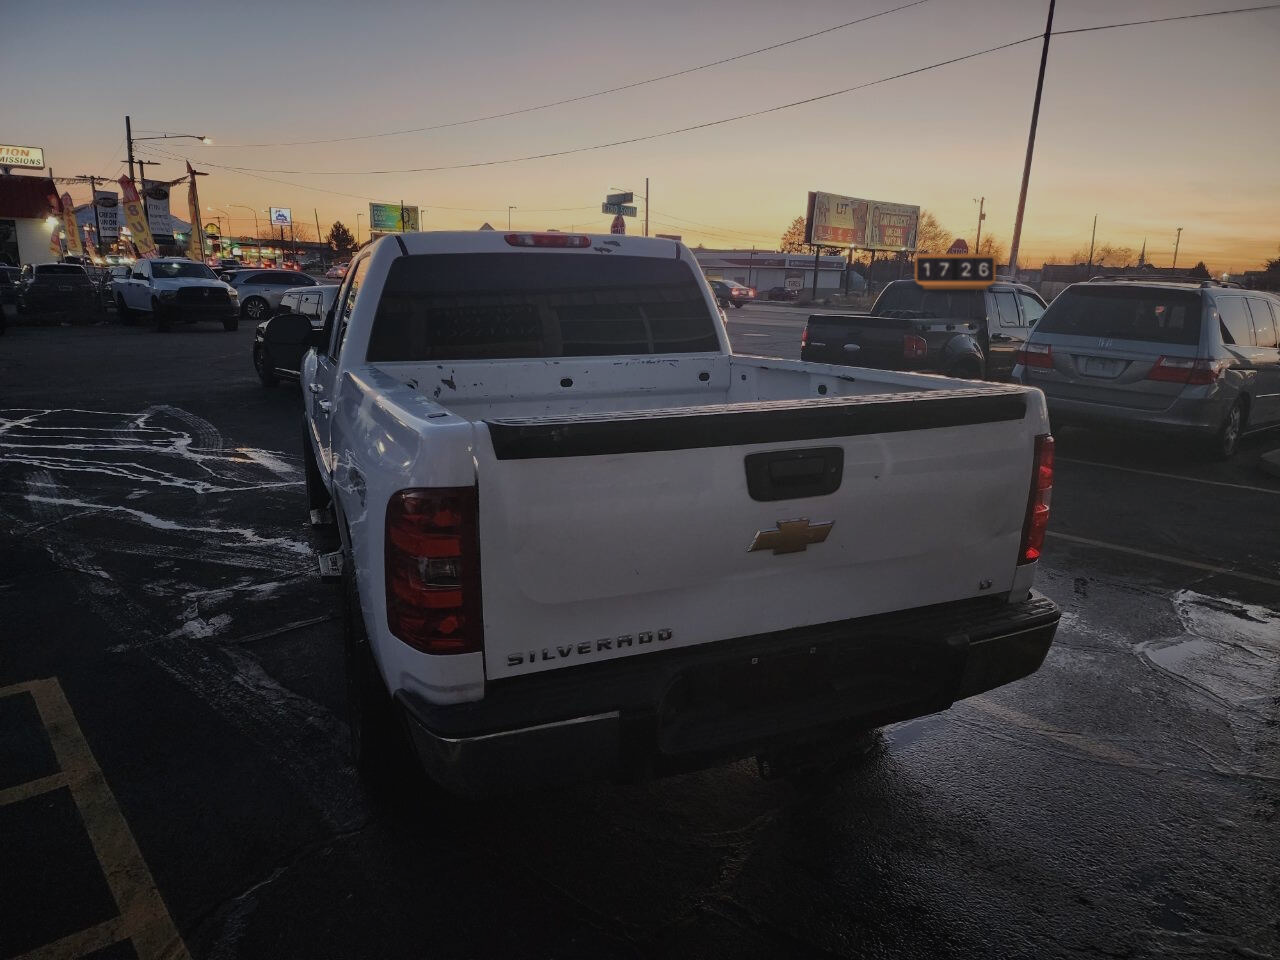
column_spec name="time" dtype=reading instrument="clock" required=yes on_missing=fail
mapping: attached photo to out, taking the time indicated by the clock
17:26
